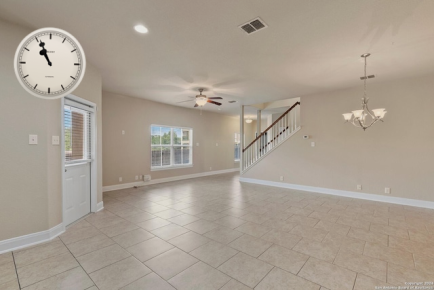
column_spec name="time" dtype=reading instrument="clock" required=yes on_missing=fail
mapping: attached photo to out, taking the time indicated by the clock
10:56
